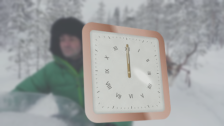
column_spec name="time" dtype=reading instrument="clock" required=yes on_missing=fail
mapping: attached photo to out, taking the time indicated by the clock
12:00
